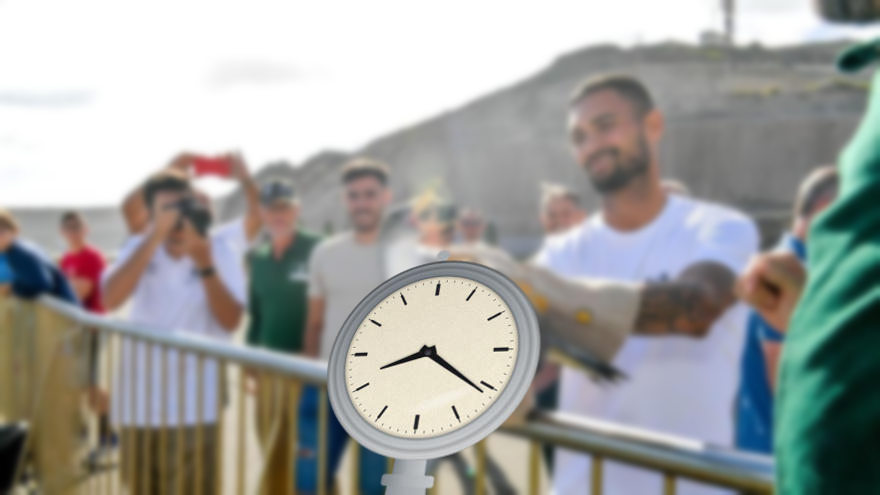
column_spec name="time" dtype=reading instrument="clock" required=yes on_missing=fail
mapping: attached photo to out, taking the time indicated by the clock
8:21
